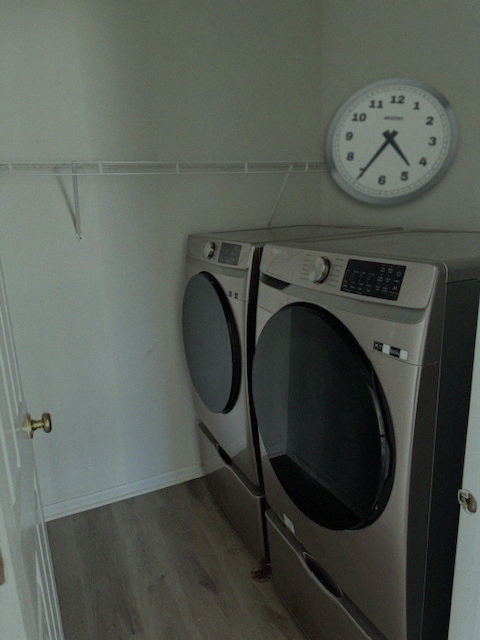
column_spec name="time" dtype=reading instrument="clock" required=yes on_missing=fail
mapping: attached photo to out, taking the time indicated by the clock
4:35
